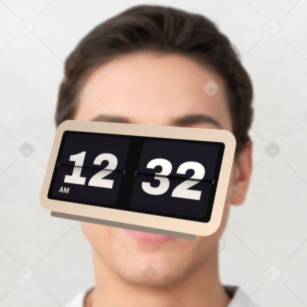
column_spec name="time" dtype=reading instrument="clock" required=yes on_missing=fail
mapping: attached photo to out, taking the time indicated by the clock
12:32
